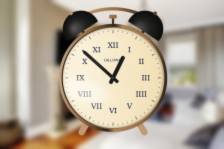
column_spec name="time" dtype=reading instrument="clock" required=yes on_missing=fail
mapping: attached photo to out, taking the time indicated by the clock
12:52
